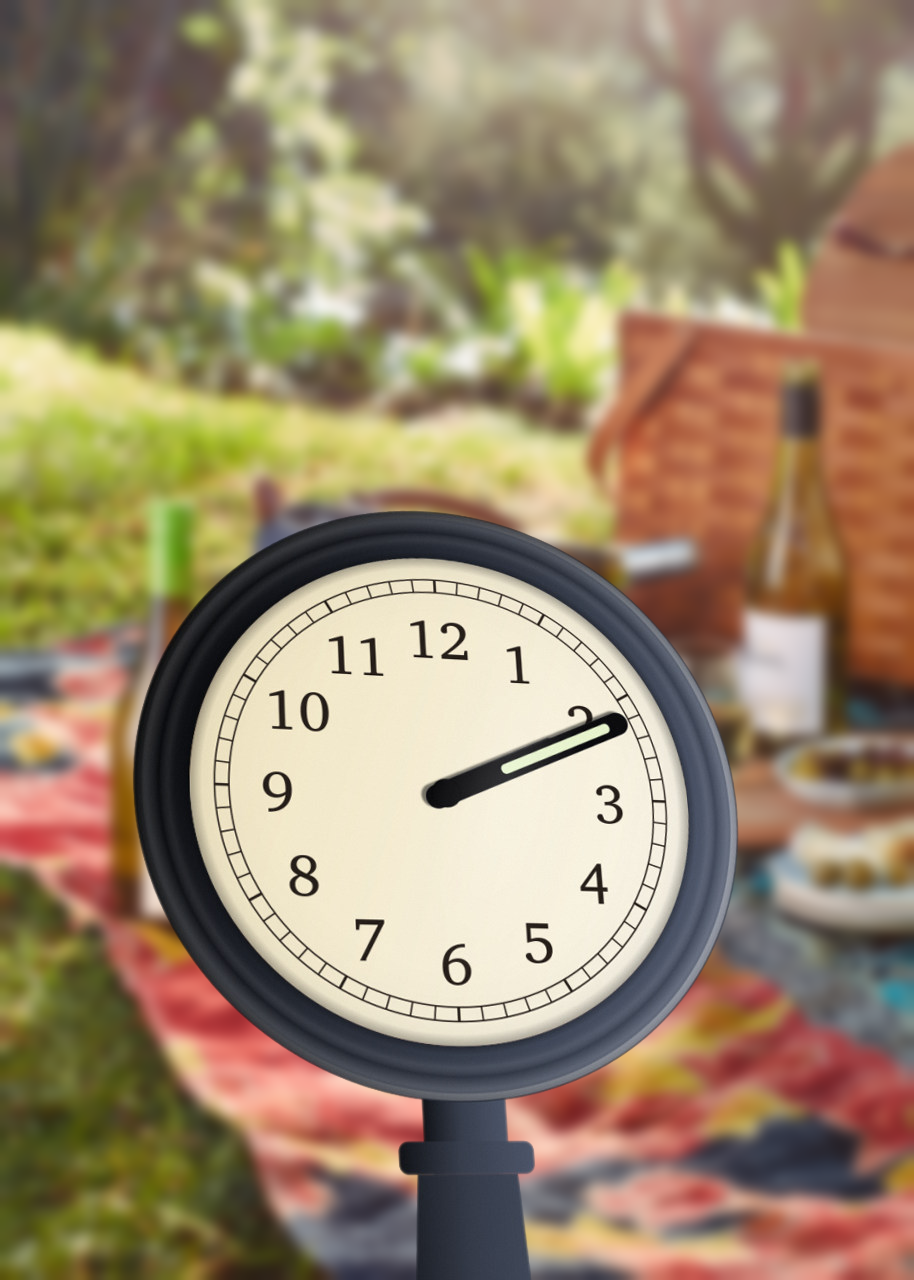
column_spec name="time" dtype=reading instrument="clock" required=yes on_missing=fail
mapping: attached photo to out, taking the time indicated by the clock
2:11
